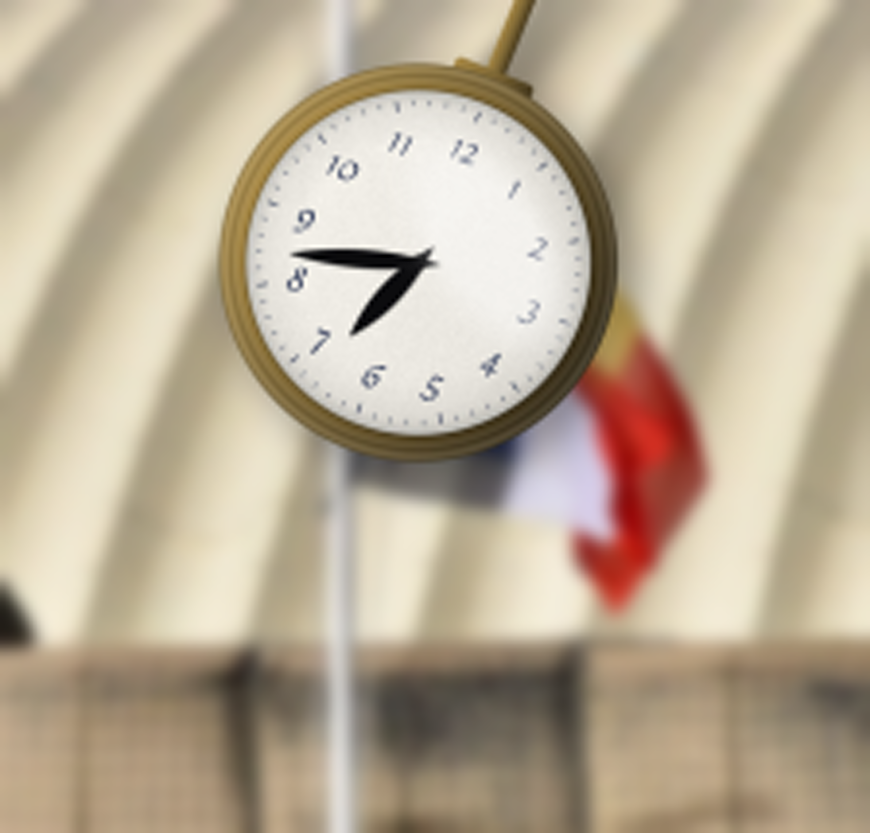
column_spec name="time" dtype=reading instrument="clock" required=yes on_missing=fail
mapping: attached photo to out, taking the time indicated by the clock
6:42
